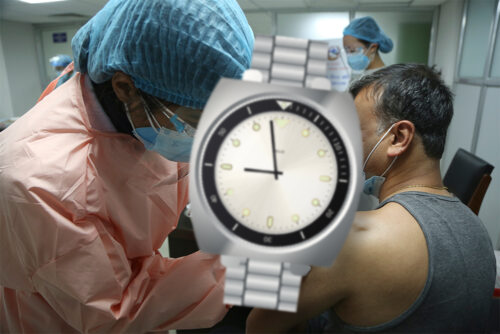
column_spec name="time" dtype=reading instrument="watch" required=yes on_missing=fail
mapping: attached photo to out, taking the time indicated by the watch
8:58
